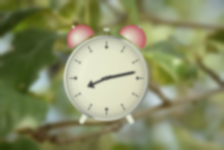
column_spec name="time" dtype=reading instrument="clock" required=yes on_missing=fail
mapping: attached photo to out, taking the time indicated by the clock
8:13
